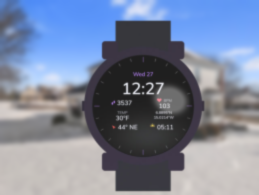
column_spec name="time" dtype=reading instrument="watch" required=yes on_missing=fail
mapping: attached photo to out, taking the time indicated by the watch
12:27
